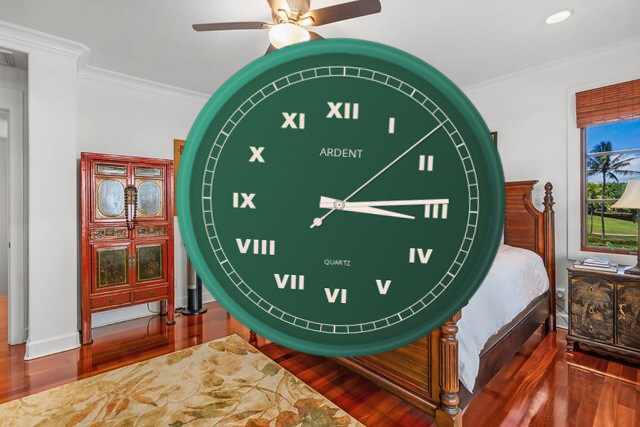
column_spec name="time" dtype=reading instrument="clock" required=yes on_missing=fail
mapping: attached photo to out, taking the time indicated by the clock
3:14:08
